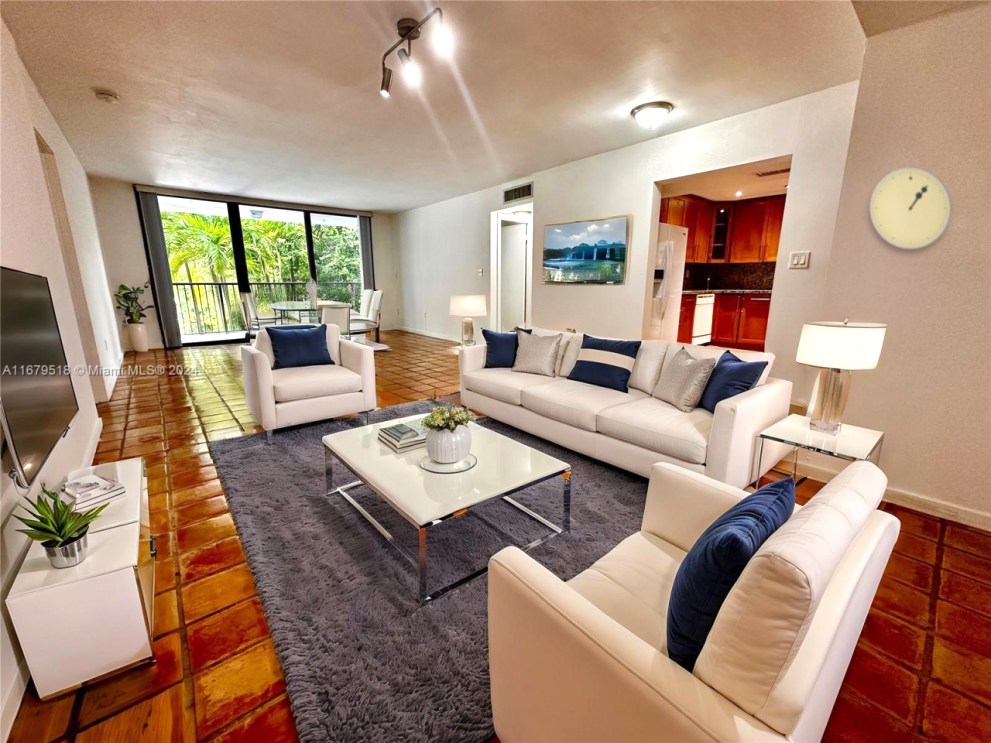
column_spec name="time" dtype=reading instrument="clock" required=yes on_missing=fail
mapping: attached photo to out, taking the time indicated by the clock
1:06
